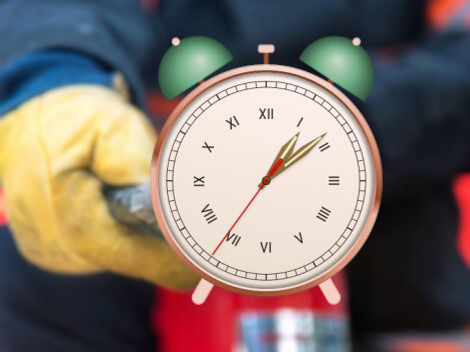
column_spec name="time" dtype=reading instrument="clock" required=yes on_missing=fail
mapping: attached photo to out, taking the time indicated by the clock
1:08:36
